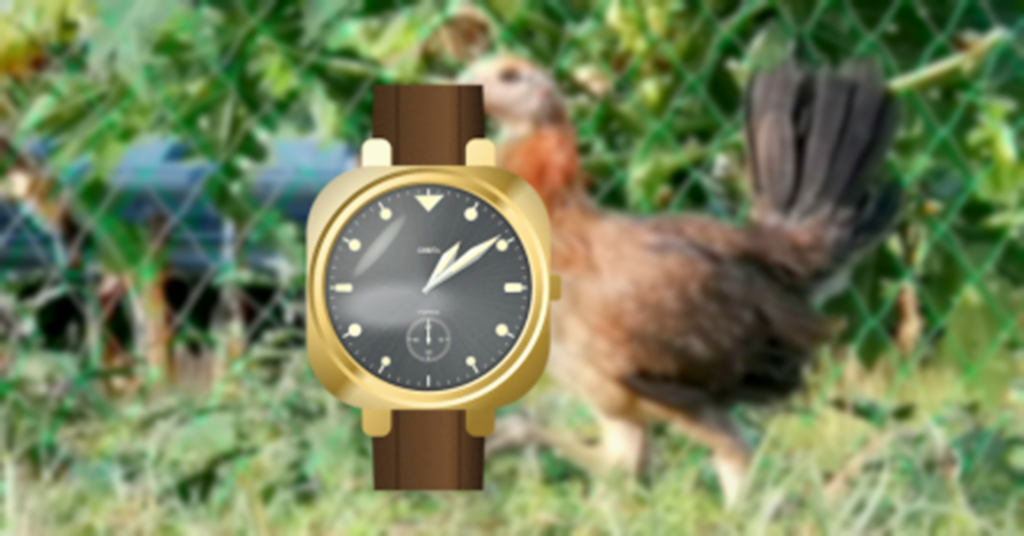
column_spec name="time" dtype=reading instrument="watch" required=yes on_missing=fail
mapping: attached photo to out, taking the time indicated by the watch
1:09
